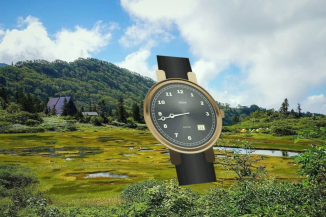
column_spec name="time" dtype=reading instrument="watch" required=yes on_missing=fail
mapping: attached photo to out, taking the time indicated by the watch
8:43
